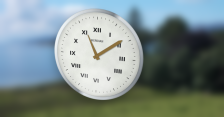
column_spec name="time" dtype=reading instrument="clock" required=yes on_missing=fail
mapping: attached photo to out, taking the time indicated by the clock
11:09
